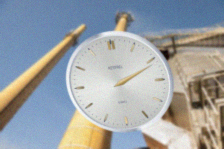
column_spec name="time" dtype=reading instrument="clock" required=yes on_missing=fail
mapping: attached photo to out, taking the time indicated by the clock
2:11
